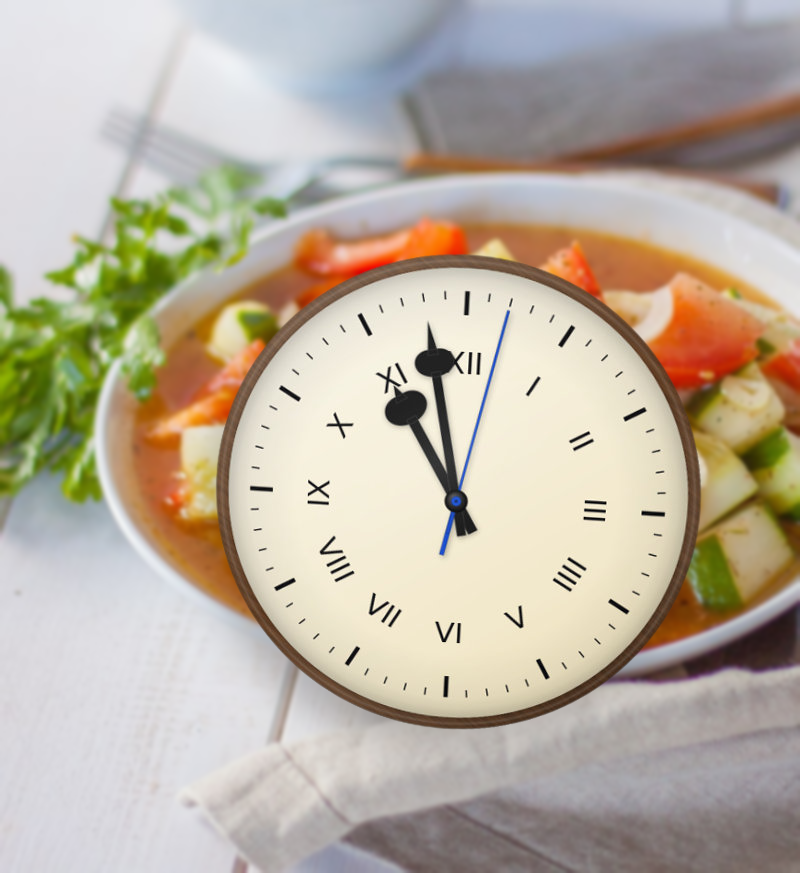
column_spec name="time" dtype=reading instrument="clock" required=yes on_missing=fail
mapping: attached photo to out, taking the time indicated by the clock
10:58:02
